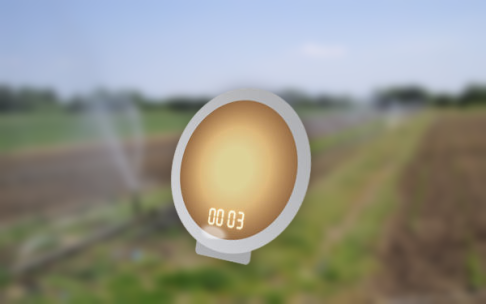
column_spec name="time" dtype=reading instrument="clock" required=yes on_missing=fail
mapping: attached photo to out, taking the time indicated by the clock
0:03
